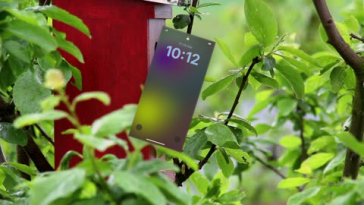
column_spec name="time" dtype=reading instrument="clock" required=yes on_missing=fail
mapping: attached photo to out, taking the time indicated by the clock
10:12
